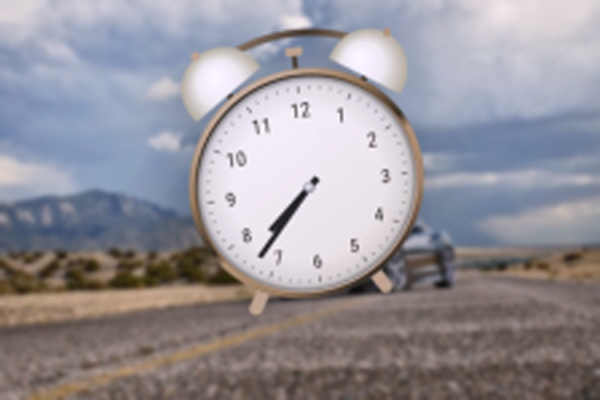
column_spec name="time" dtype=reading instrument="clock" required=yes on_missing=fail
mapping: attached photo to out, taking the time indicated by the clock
7:37
